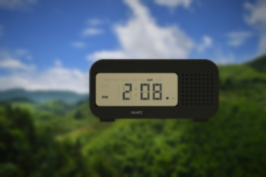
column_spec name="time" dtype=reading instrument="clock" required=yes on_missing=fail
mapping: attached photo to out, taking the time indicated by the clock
2:08
